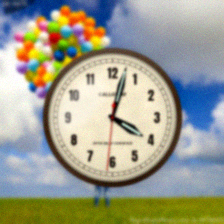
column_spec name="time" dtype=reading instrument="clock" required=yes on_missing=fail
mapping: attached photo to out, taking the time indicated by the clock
4:02:31
